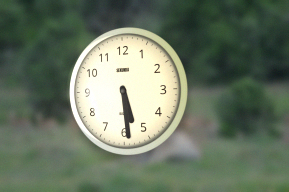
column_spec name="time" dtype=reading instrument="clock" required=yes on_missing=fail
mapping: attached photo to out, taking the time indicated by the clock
5:29
